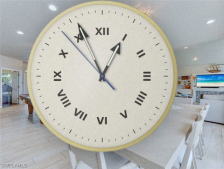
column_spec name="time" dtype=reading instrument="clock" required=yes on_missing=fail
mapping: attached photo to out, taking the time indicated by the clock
12:55:53
